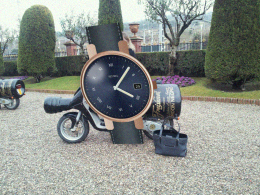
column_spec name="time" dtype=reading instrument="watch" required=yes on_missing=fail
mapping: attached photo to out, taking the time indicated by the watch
4:07
